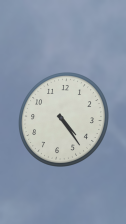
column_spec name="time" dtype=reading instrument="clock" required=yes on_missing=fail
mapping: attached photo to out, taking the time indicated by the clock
4:23
